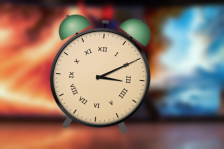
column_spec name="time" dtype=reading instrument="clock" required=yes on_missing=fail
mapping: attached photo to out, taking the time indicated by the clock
3:10
